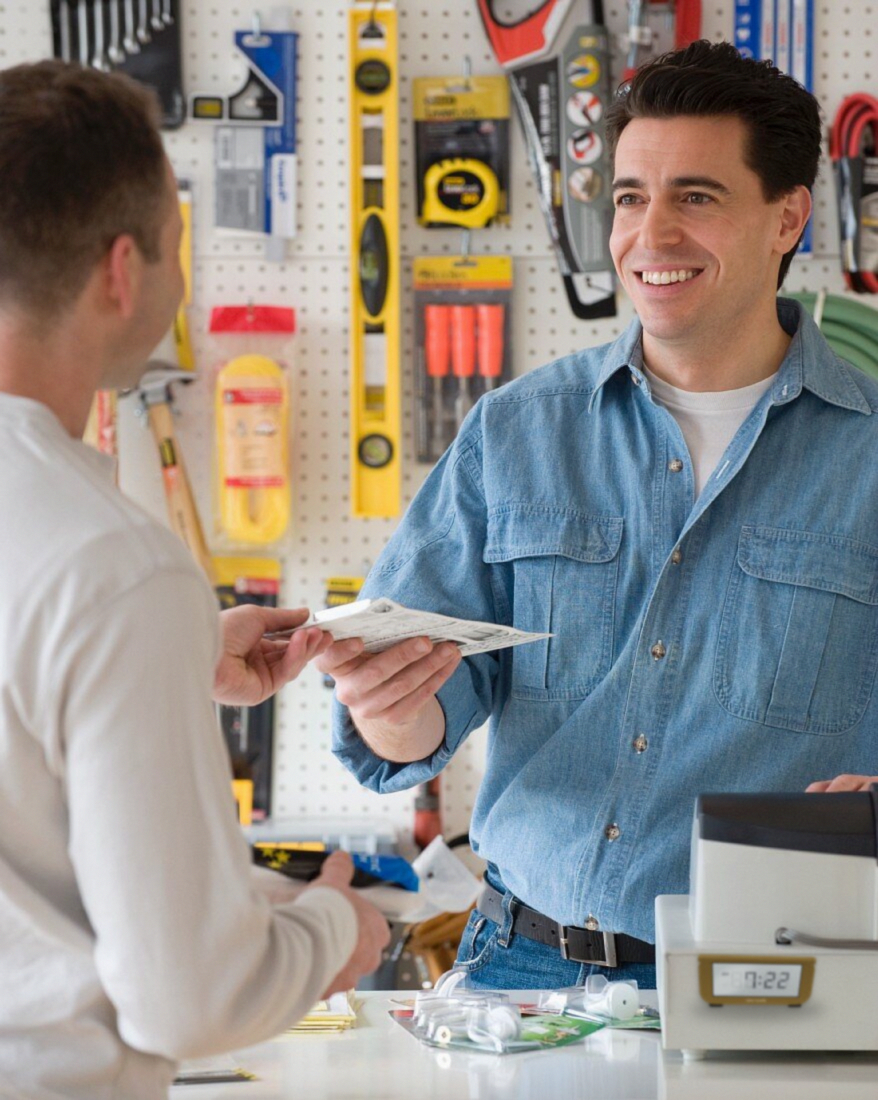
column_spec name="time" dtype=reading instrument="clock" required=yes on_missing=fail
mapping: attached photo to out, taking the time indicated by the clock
7:22
